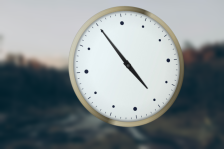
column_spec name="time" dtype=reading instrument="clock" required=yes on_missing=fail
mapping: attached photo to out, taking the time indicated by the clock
4:55
